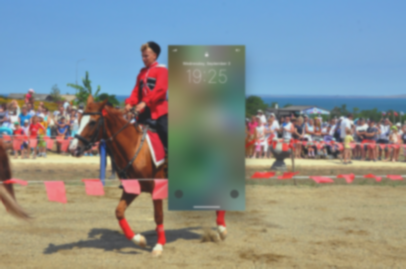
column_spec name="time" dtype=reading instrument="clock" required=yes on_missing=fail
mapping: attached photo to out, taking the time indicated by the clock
19:25
